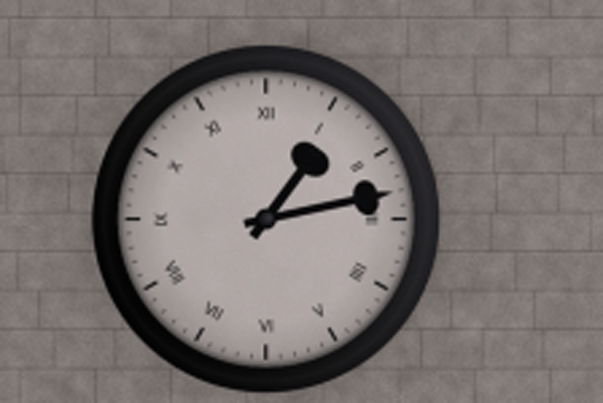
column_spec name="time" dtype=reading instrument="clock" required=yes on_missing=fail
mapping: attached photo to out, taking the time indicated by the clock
1:13
